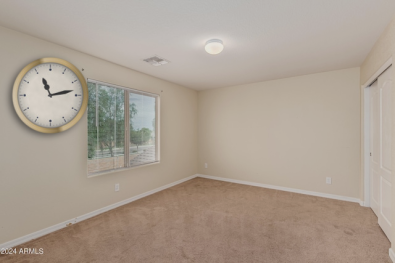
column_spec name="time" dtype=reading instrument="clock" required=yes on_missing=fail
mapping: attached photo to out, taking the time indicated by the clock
11:13
